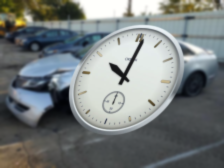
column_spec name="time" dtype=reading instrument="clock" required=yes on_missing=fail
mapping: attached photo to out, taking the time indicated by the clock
10:01
